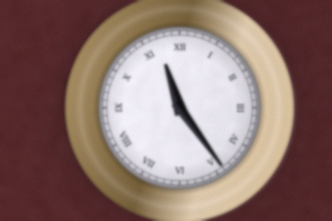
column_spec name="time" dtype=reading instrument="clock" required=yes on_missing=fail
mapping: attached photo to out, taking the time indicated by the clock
11:24
